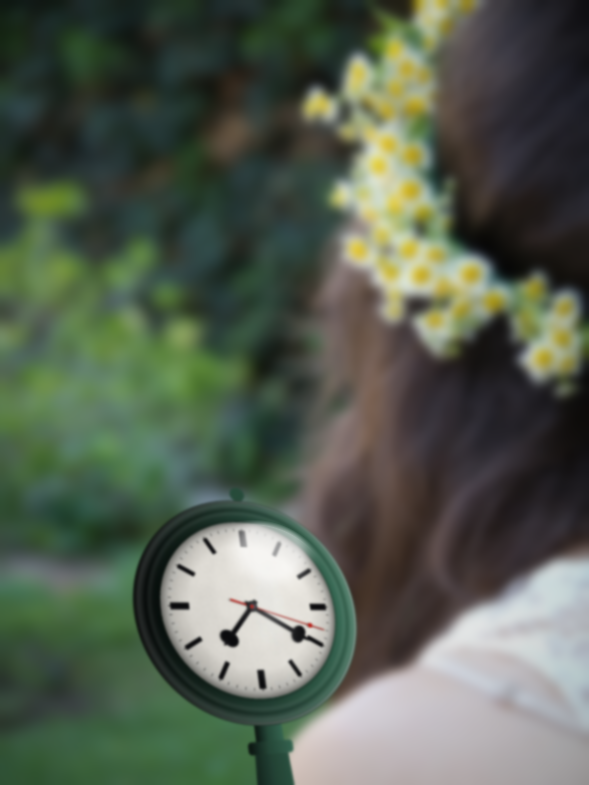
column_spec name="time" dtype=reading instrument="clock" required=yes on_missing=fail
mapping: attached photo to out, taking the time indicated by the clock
7:20:18
